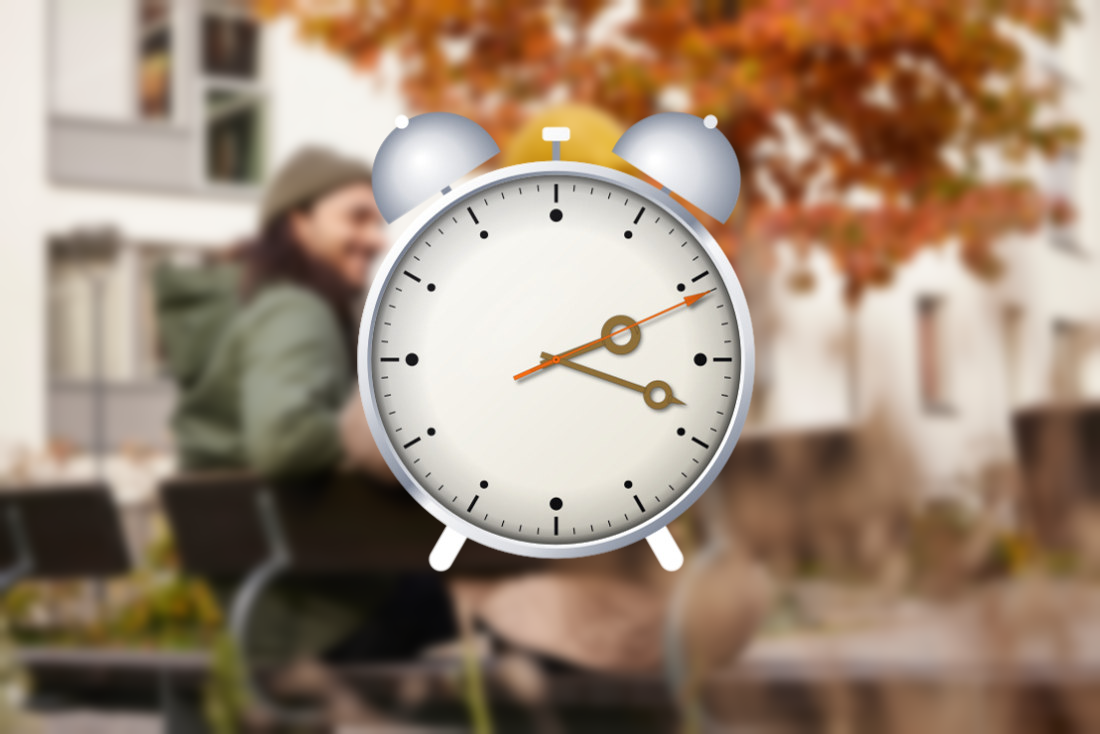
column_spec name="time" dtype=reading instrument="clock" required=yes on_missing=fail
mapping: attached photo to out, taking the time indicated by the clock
2:18:11
